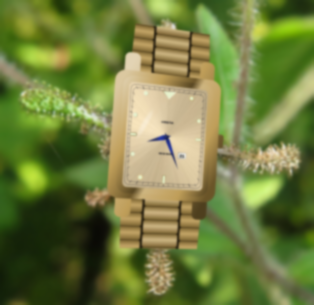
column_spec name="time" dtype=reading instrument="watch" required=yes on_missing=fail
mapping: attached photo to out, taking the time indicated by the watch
8:26
